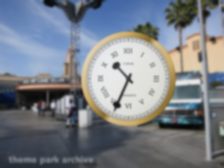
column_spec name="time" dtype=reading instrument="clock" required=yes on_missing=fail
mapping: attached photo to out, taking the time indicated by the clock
10:34
